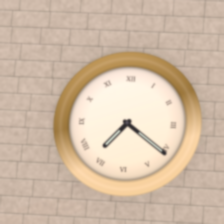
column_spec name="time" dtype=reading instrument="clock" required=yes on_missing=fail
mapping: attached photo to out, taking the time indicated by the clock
7:21
